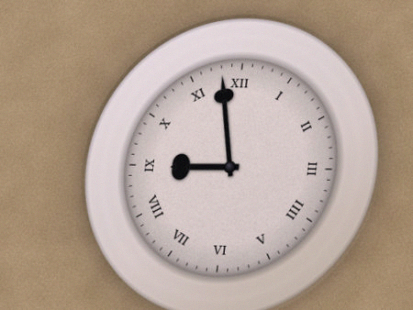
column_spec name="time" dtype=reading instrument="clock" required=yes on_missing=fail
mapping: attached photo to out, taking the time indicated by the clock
8:58
